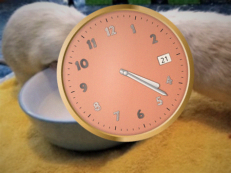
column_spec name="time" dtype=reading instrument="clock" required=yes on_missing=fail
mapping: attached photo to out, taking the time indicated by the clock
4:23
